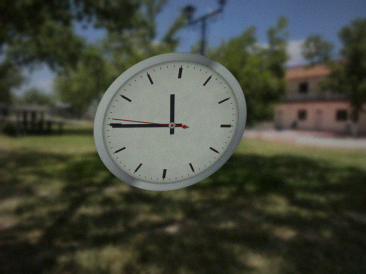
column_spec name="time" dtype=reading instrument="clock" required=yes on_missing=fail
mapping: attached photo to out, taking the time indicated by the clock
11:44:46
